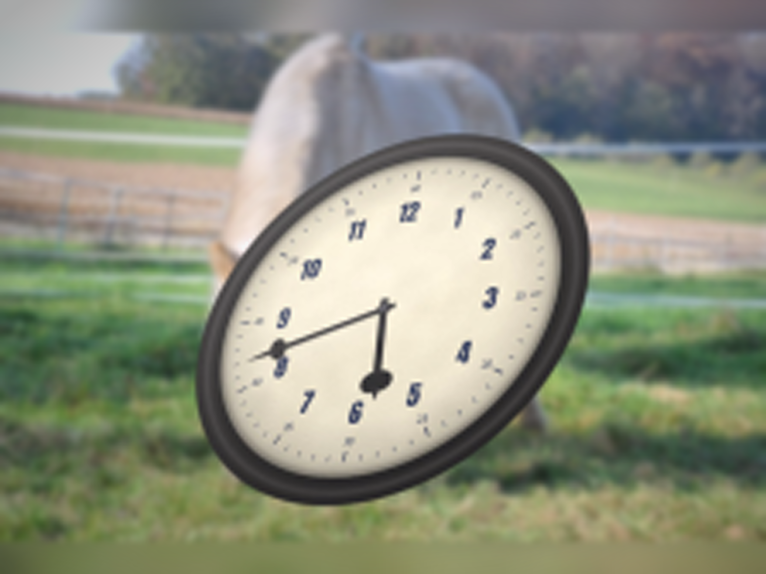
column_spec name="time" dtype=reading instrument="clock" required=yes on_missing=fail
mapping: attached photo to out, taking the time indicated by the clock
5:42
